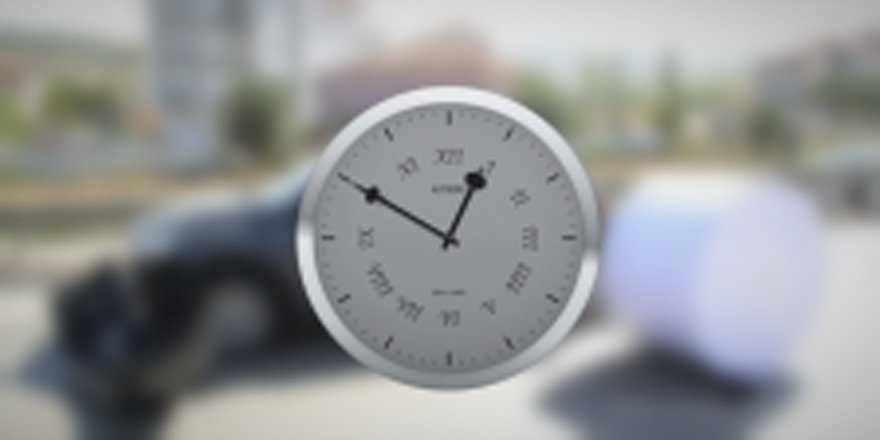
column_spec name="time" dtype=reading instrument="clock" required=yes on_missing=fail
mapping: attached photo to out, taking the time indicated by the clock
12:50
